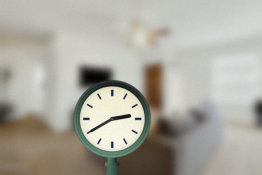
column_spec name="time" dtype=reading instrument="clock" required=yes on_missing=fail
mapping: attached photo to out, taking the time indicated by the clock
2:40
